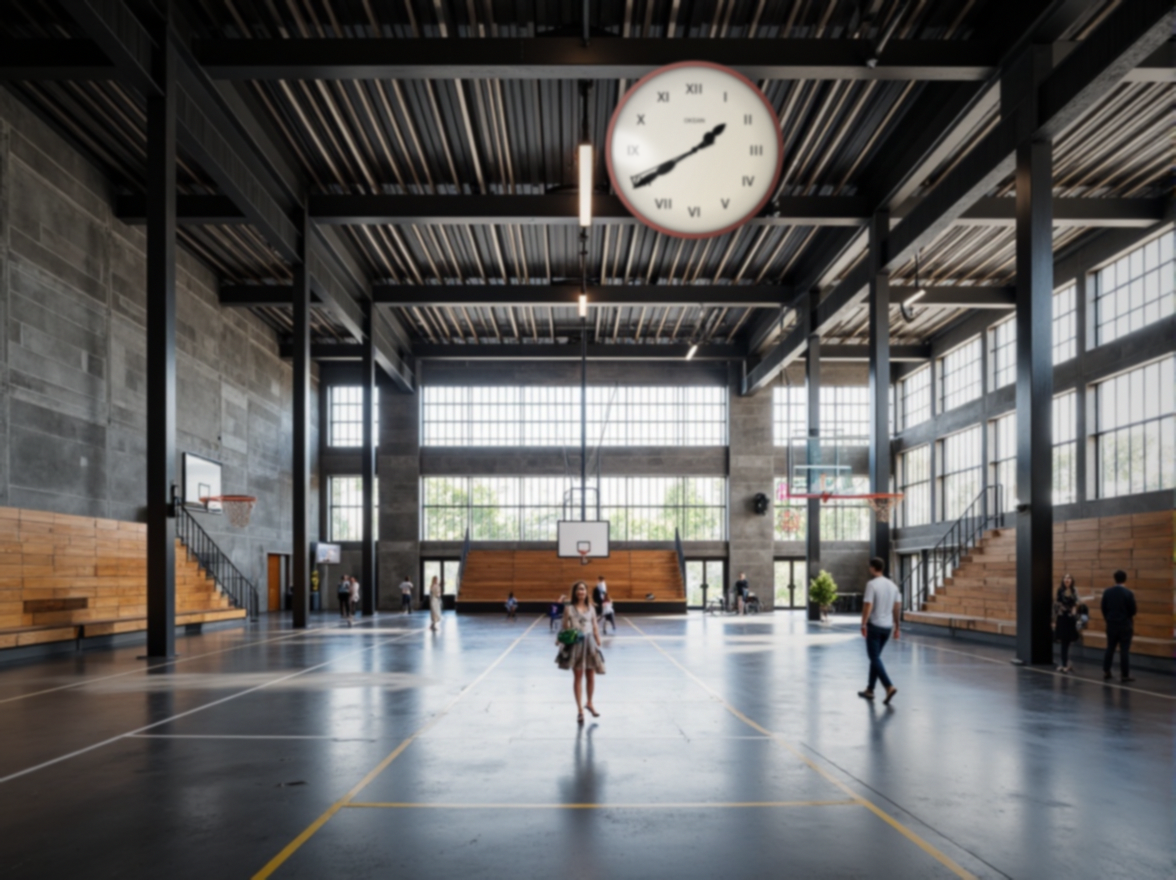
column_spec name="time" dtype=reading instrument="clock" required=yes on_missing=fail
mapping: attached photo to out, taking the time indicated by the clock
1:39:41
